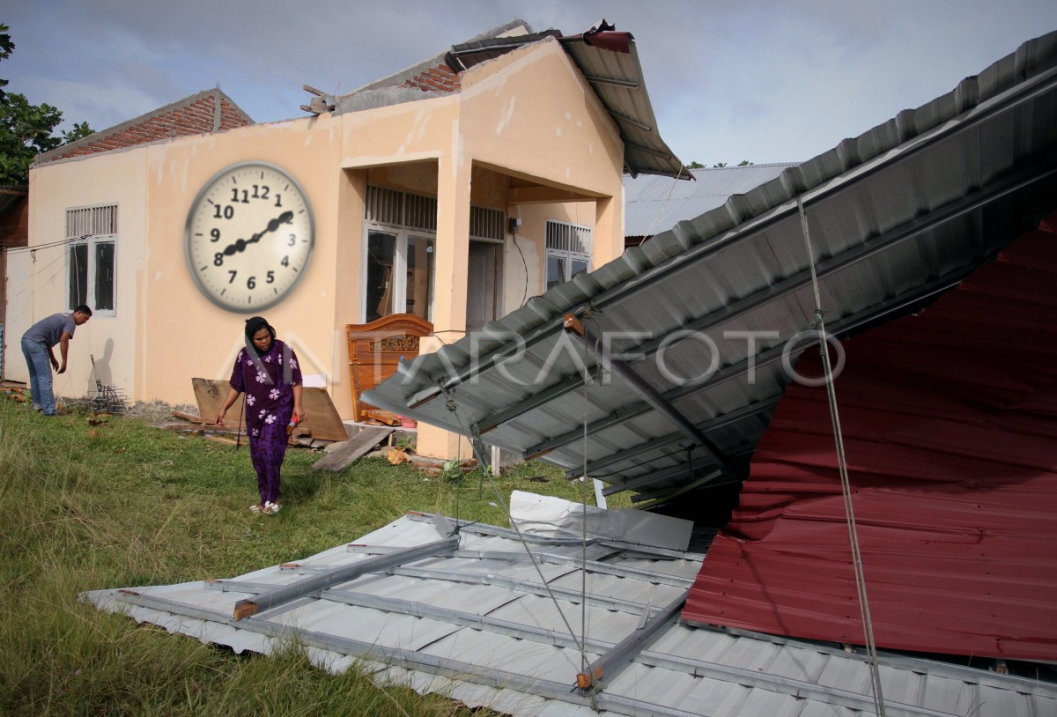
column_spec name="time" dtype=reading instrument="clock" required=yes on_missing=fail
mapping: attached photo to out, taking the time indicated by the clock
8:09
